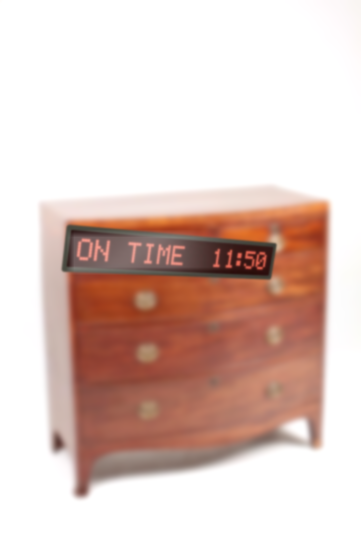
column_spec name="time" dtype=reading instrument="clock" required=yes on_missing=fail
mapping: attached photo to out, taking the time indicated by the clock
11:50
